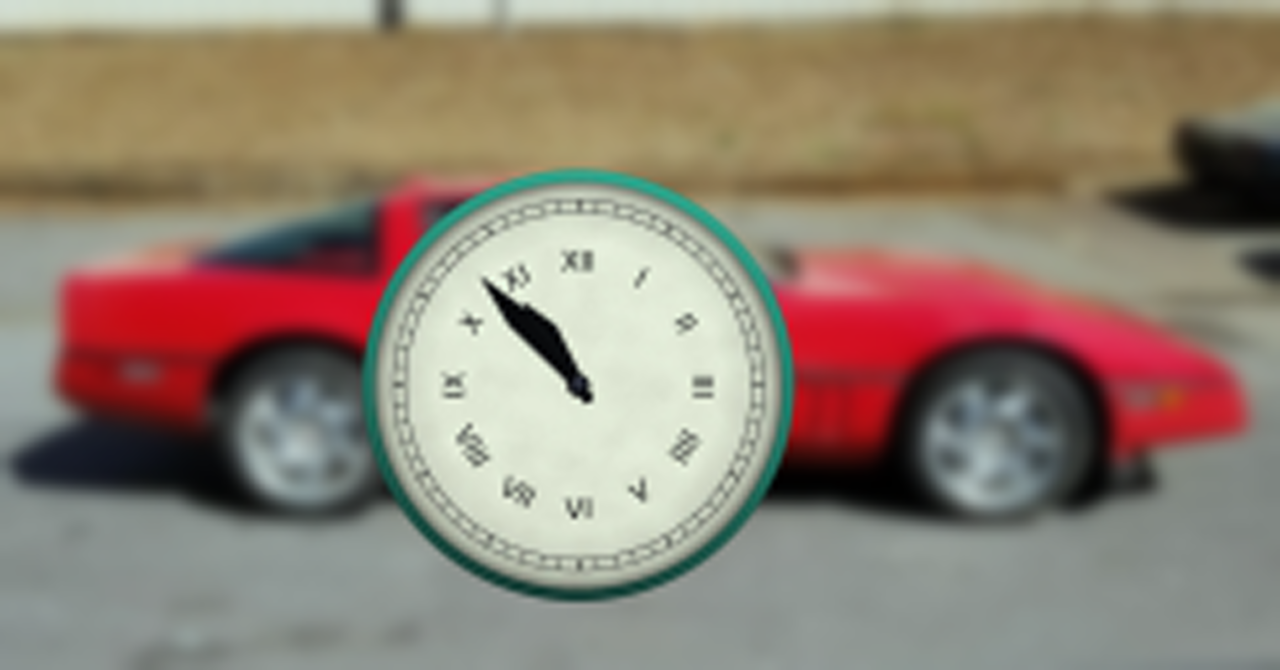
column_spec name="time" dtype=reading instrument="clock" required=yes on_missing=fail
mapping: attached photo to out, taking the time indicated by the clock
10:53
